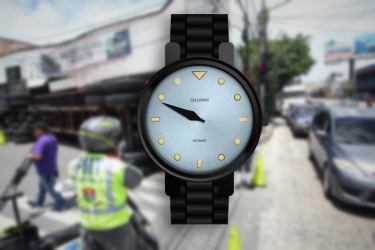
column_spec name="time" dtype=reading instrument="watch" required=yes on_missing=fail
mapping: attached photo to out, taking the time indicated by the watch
9:49
